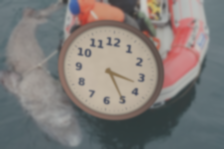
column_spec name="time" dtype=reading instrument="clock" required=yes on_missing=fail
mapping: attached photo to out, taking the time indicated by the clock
3:25
